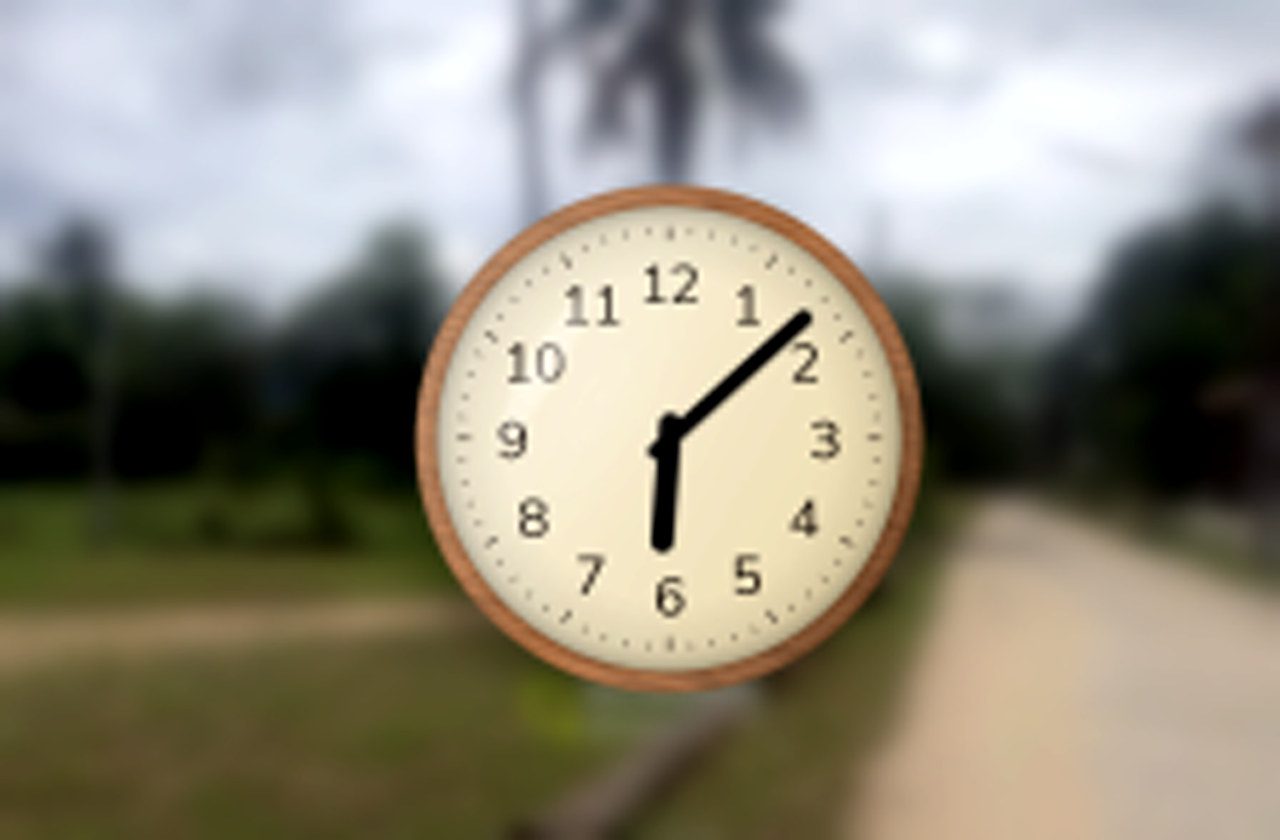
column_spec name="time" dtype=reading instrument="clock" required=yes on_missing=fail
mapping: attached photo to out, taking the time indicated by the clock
6:08
